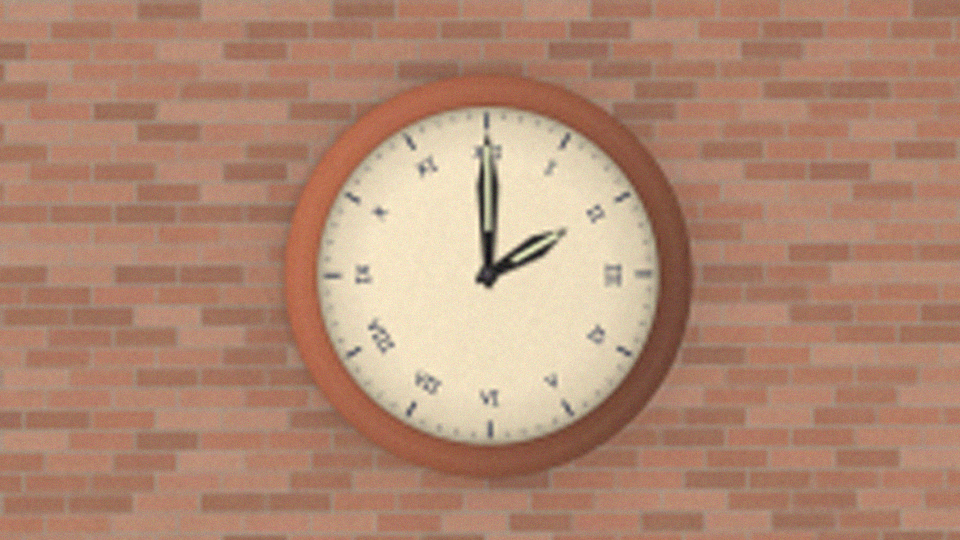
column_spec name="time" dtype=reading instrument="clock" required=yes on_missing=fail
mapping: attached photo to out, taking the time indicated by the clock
2:00
